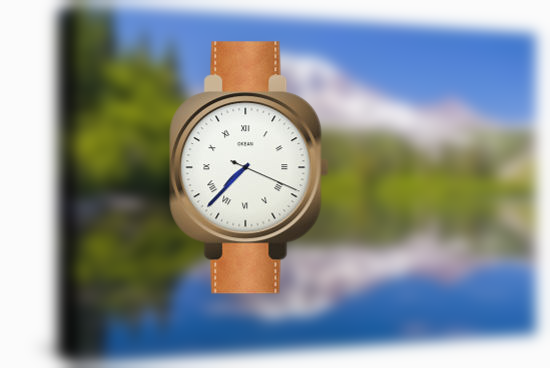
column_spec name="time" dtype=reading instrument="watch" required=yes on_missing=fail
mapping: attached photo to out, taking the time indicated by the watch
7:37:19
